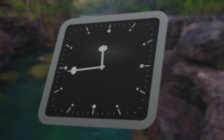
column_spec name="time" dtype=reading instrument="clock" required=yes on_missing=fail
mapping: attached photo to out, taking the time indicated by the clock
11:44
